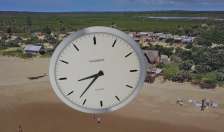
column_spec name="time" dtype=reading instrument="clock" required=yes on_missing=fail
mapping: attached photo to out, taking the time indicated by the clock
8:37
